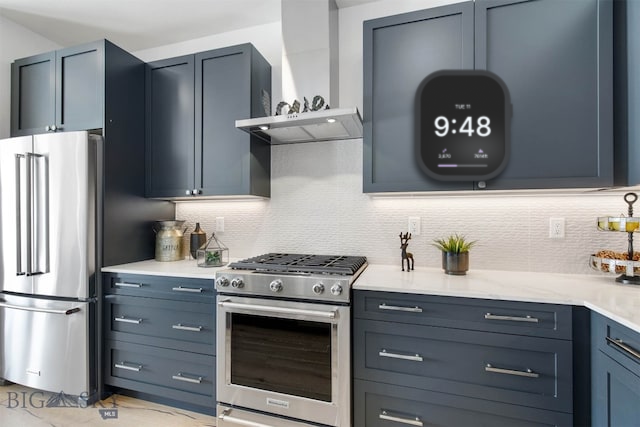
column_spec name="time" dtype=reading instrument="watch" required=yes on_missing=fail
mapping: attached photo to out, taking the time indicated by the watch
9:48
